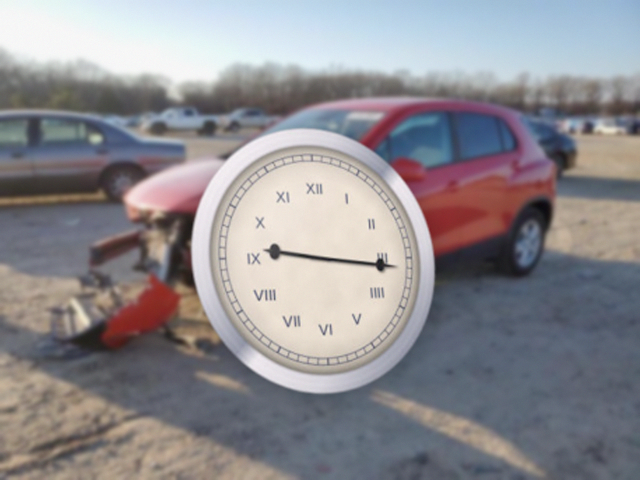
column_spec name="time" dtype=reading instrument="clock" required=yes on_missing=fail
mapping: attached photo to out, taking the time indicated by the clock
9:16
